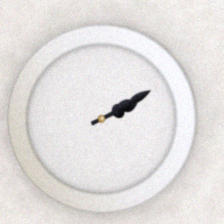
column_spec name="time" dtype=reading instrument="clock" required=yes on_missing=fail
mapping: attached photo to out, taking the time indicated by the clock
2:10
